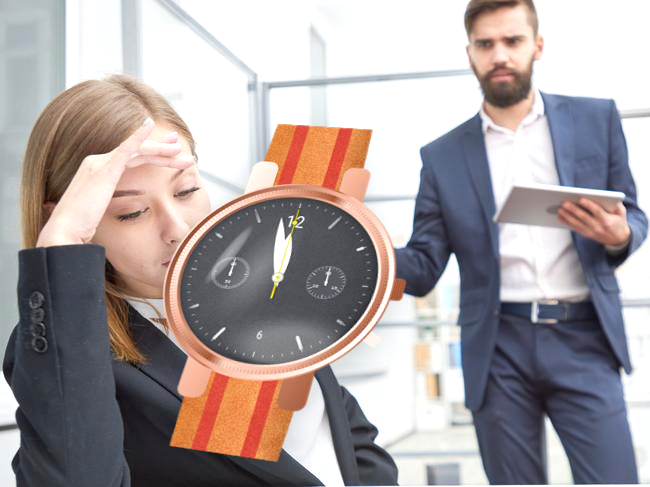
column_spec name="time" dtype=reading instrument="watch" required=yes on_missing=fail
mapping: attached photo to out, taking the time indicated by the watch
11:58
